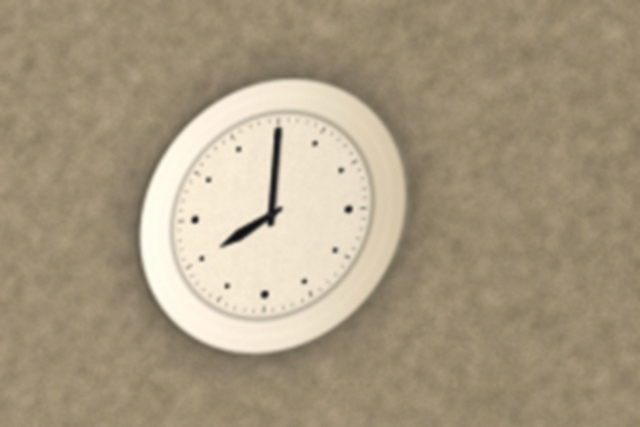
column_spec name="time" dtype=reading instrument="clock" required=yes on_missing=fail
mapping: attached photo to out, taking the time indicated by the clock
8:00
